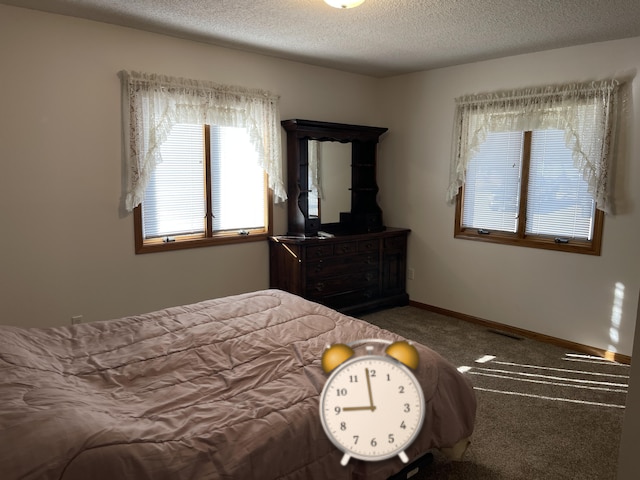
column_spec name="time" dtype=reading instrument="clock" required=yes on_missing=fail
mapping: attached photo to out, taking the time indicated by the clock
8:59
